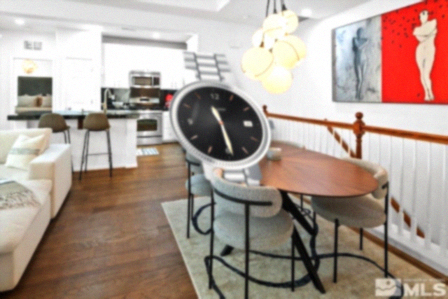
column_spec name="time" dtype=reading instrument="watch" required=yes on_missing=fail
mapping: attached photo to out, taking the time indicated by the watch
11:29
